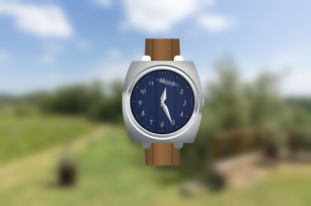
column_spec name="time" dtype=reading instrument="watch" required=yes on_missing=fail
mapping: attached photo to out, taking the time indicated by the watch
12:26
